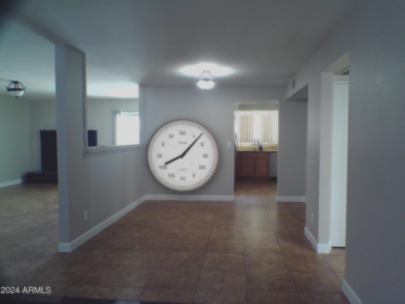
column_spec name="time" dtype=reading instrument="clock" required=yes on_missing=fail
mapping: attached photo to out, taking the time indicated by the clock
8:07
